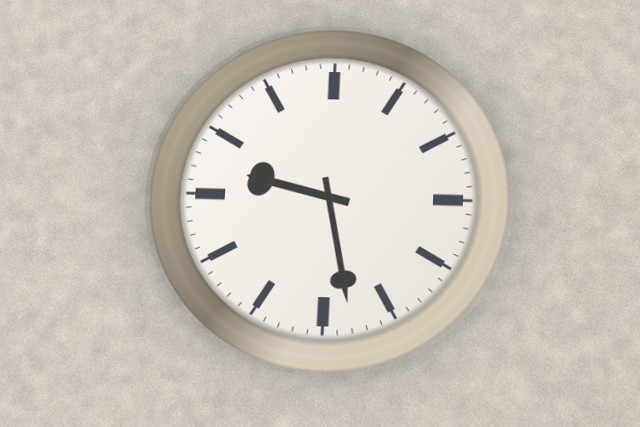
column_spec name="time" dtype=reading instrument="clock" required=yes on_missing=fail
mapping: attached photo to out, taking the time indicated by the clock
9:28
